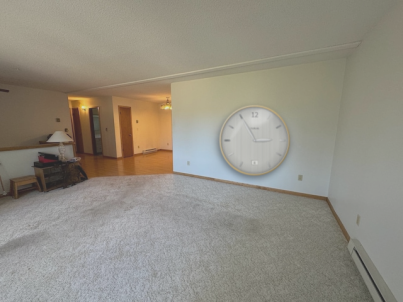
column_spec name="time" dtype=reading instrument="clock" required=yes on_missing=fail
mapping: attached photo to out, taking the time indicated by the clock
2:55
